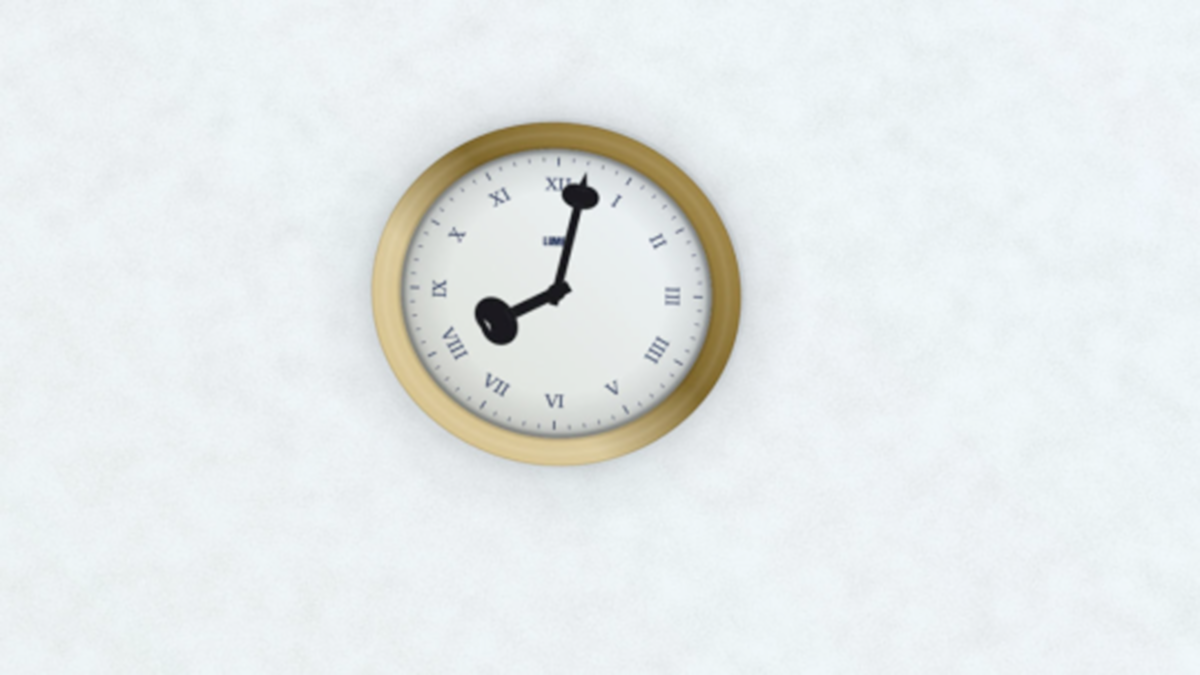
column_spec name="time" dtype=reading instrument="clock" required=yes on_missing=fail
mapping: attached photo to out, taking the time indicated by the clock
8:02
